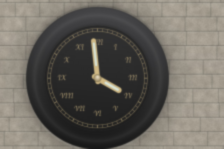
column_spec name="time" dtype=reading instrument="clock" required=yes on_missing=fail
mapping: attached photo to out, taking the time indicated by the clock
3:59
